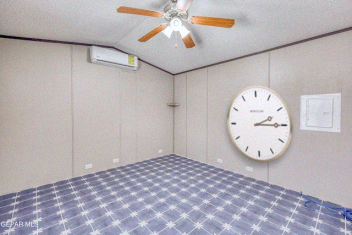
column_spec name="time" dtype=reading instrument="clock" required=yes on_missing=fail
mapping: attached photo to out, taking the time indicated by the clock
2:15
